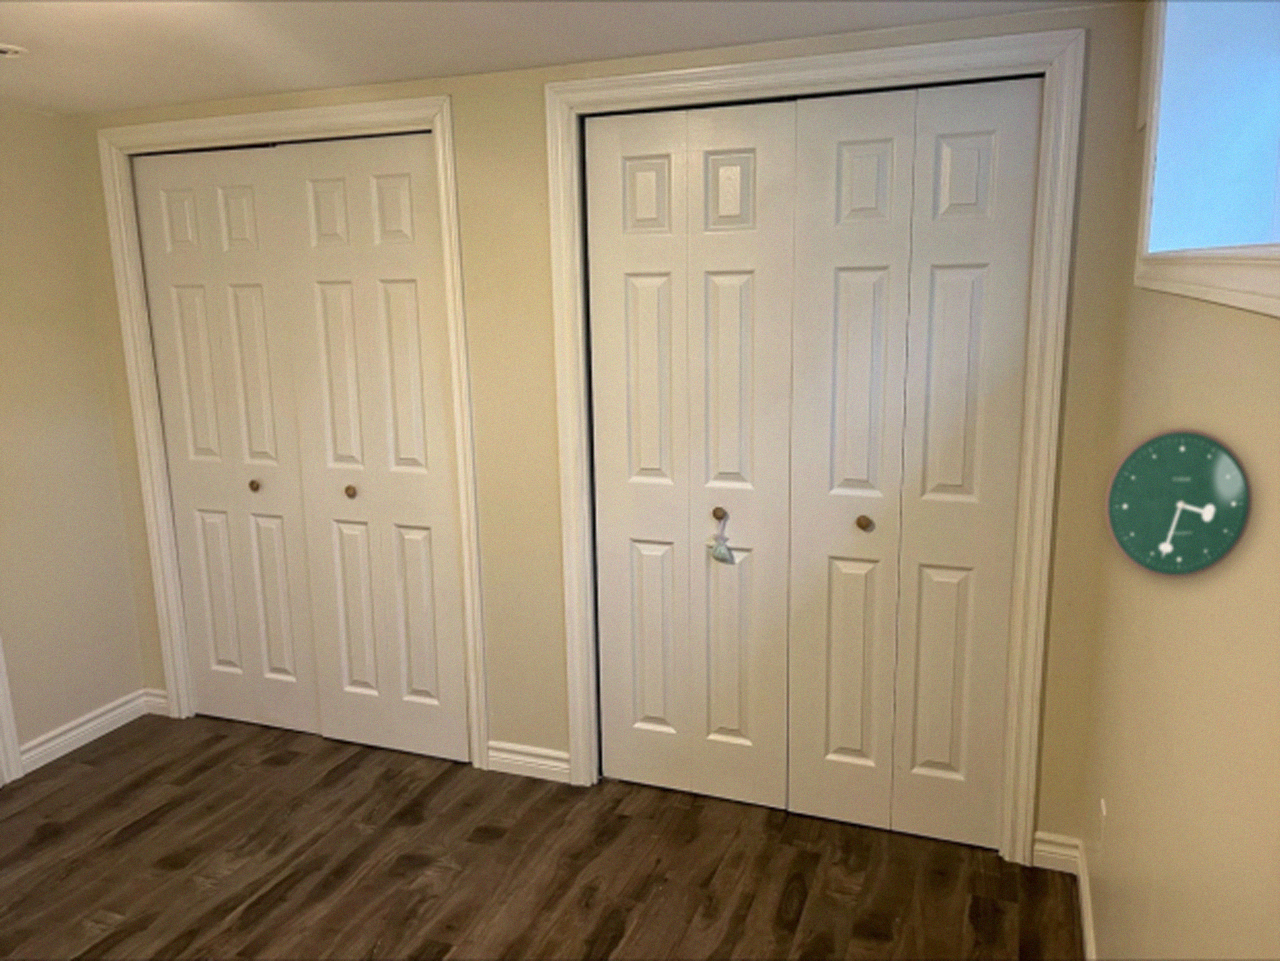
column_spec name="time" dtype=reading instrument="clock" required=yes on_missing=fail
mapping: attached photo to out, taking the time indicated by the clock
3:33
